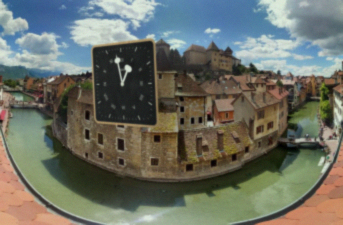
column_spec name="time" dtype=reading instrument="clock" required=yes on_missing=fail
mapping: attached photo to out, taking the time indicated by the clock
12:58
